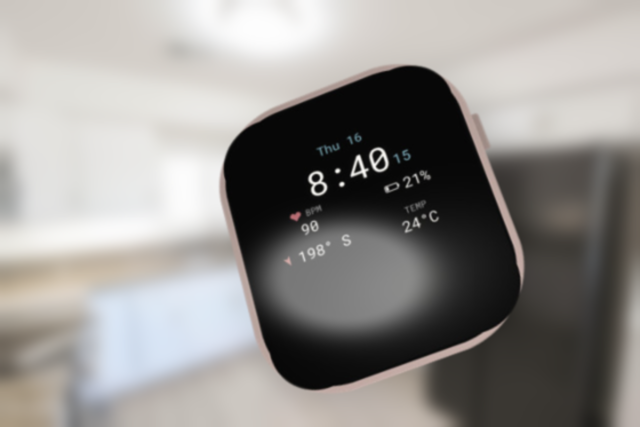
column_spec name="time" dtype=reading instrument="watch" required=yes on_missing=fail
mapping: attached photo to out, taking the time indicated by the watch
8:40:15
